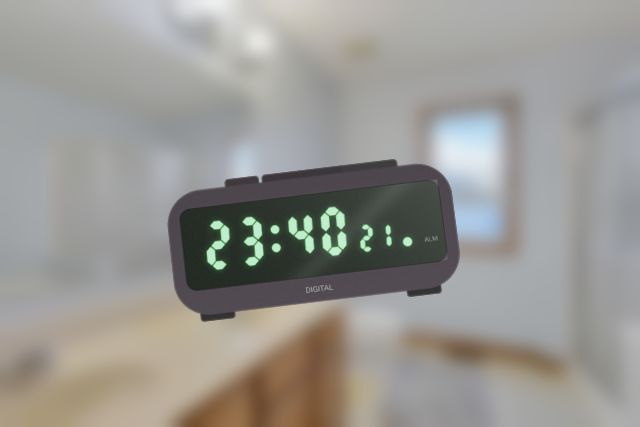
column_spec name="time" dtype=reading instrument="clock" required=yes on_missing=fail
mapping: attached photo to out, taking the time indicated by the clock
23:40:21
